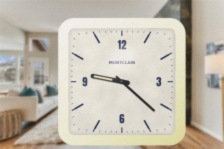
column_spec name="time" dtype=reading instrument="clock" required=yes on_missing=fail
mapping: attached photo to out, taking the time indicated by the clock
9:22
